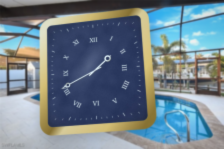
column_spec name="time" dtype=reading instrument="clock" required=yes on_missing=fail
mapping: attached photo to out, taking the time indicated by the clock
1:41
